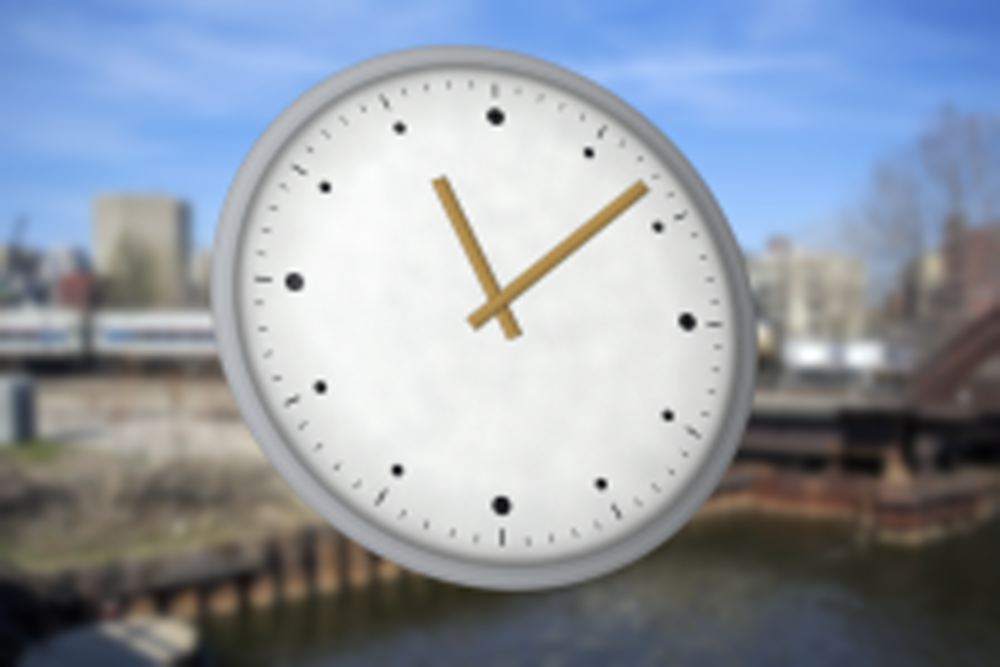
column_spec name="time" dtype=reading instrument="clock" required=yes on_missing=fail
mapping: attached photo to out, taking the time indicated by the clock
11:08
